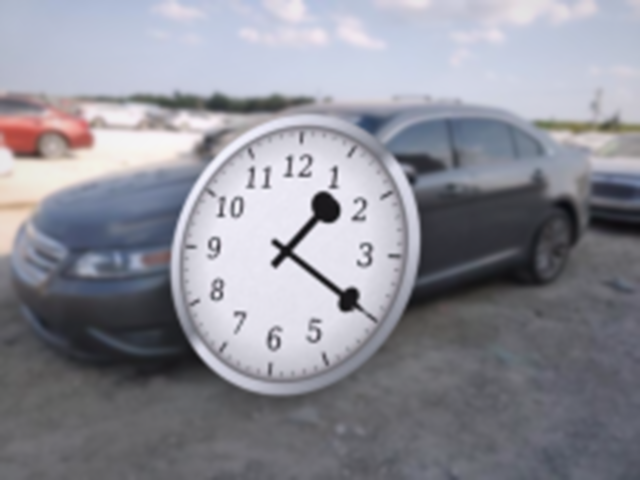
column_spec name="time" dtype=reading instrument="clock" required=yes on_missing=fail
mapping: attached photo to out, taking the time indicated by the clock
1:20
